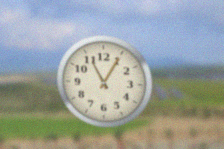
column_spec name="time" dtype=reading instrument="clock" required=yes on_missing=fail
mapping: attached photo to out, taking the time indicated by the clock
11:05
